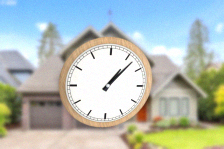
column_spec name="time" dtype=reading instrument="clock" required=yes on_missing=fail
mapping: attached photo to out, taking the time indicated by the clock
1:07
